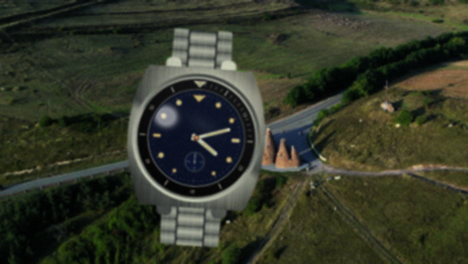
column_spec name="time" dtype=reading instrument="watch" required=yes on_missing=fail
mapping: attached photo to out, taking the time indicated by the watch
4:12
